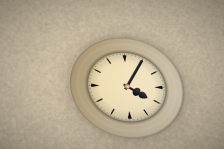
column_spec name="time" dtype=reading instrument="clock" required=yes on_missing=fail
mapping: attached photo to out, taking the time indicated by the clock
4:05
